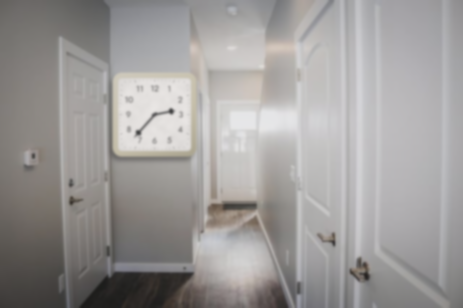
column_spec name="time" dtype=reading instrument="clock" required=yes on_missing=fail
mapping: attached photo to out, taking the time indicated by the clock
2:37
